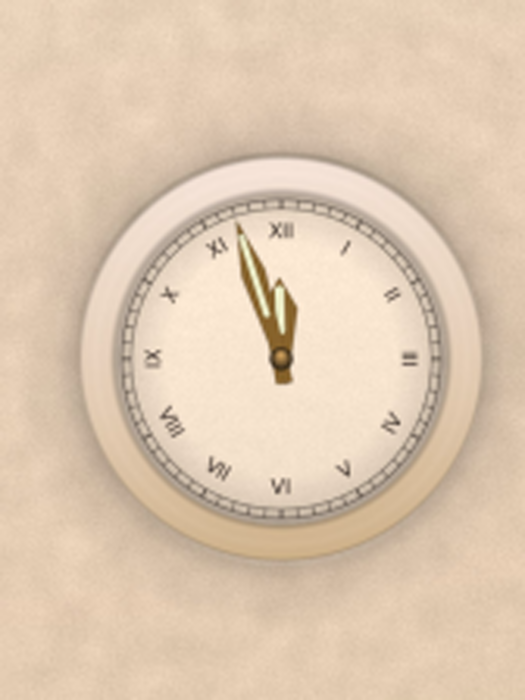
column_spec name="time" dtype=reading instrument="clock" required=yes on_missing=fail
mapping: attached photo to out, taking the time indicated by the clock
11:57
